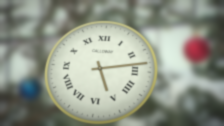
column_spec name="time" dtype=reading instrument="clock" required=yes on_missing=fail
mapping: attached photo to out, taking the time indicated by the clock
5:13
